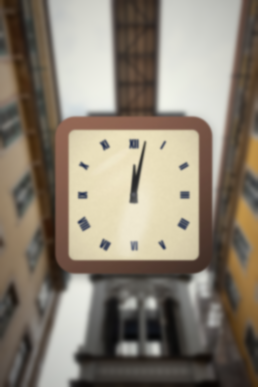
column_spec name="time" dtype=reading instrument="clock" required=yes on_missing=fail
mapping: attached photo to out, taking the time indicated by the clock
12:02
